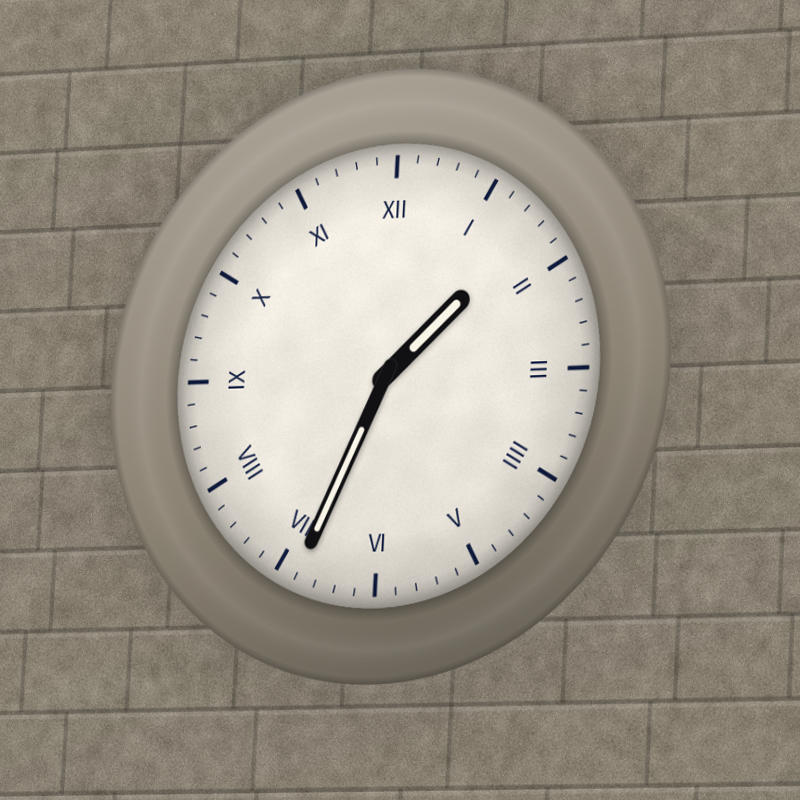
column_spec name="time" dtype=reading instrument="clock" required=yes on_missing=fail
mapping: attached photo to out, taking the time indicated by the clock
1:34
